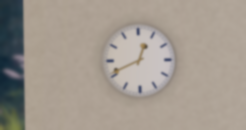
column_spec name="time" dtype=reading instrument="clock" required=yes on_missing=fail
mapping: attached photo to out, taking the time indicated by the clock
12:41
